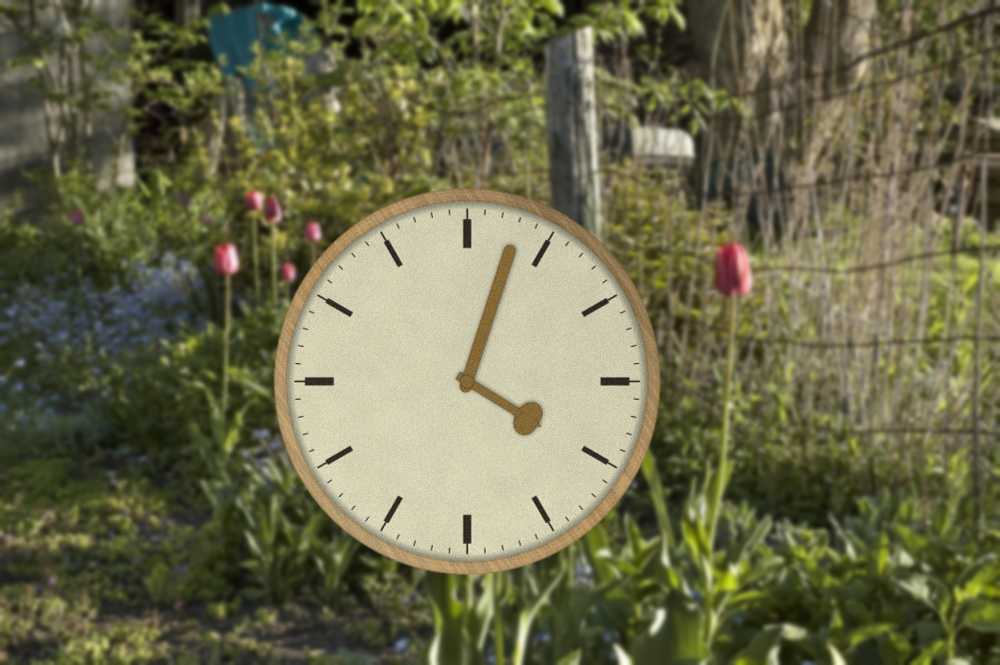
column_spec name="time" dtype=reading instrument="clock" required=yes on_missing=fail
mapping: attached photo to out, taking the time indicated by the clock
4:03
